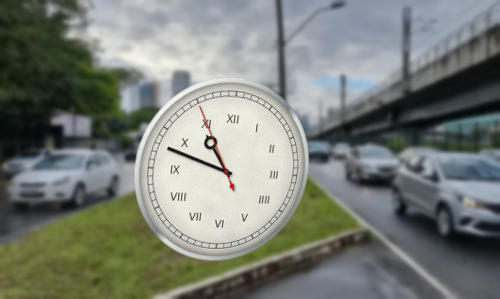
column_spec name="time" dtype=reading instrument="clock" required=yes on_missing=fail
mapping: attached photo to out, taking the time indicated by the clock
10:47:55
